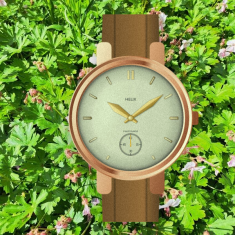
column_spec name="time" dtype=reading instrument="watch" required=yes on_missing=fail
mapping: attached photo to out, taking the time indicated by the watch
10:09
